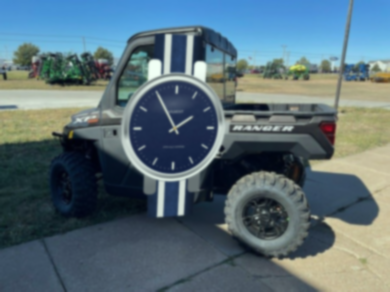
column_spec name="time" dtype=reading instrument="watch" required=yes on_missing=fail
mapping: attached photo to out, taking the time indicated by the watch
1:55
